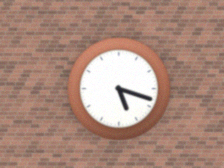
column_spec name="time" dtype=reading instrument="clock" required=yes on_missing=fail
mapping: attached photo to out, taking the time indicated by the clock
5:18
